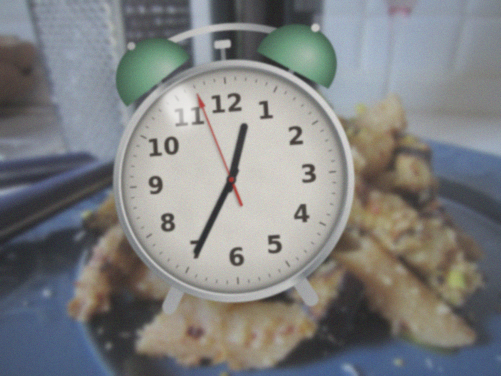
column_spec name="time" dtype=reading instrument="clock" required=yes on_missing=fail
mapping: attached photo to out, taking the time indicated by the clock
12:34:57
